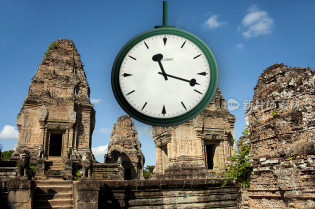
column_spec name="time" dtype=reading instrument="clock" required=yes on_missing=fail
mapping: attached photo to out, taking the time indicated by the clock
11:18
